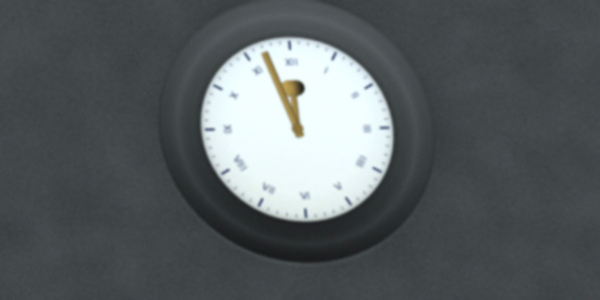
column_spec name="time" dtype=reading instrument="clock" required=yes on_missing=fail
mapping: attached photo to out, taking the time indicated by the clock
11:57
